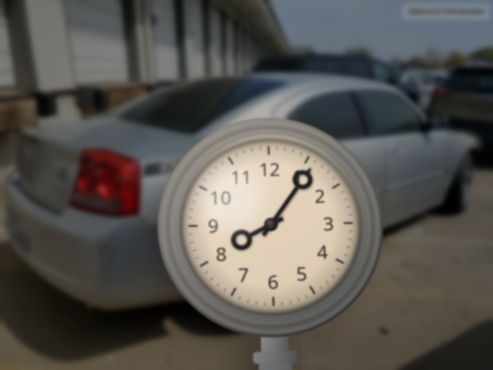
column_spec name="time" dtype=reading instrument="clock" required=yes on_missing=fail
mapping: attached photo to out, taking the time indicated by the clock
8:06
